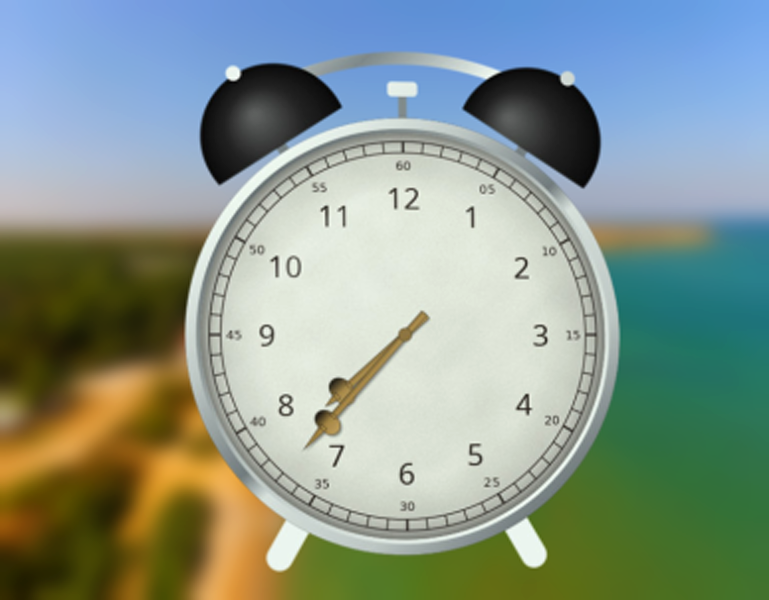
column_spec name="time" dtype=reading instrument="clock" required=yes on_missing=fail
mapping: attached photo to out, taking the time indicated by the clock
7:37
